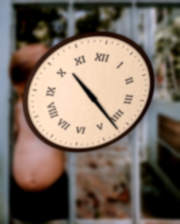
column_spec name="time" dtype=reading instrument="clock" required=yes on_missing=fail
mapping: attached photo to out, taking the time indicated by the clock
10:22
